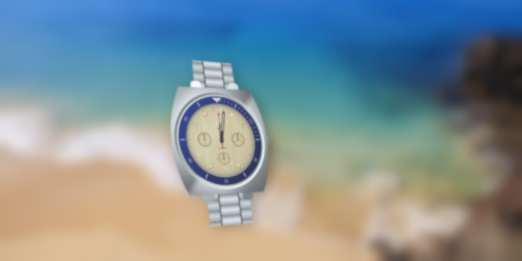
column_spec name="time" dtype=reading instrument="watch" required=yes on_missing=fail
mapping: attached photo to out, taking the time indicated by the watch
12:02
